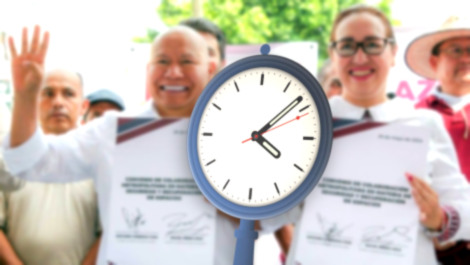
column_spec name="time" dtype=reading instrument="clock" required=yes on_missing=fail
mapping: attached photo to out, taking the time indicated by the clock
4:08:11
